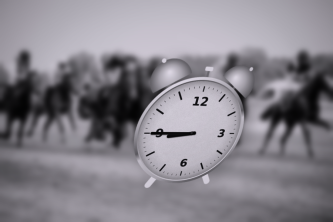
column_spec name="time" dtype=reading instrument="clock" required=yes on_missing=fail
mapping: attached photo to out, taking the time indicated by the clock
8:45
